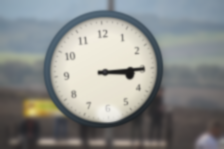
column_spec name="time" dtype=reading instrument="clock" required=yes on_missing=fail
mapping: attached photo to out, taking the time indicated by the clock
3:15
